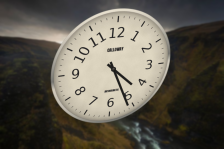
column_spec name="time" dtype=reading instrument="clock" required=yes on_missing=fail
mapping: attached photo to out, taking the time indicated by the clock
4:26
